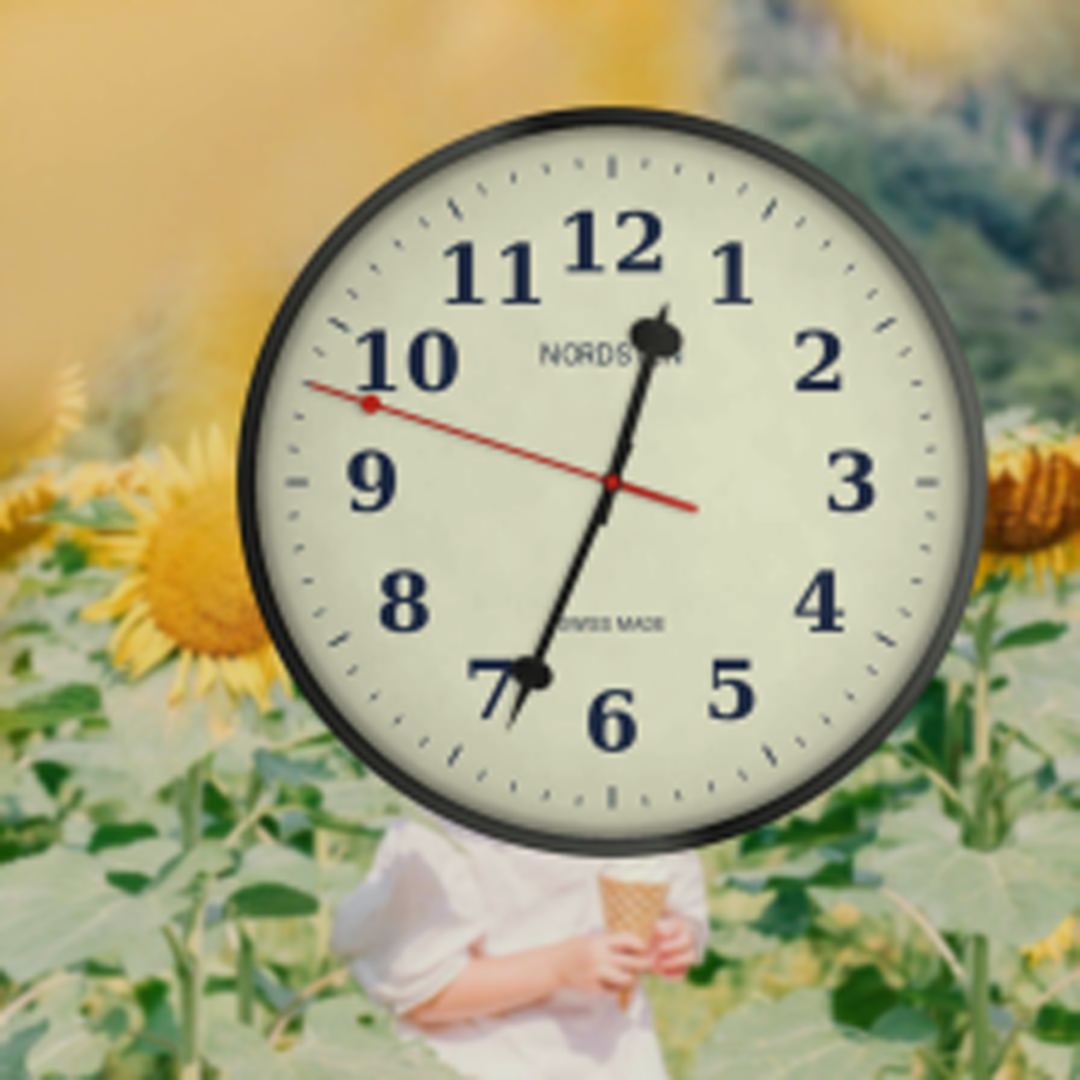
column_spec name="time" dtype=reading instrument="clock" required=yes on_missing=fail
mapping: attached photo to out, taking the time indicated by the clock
12:33:48
